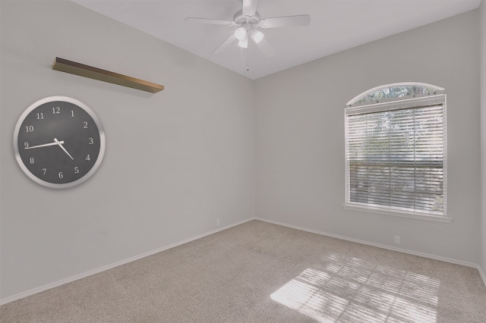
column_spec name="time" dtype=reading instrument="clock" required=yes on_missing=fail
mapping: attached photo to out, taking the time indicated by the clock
4:44
